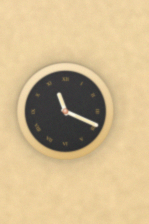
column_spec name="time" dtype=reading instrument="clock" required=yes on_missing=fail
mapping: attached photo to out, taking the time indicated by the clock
11:19
